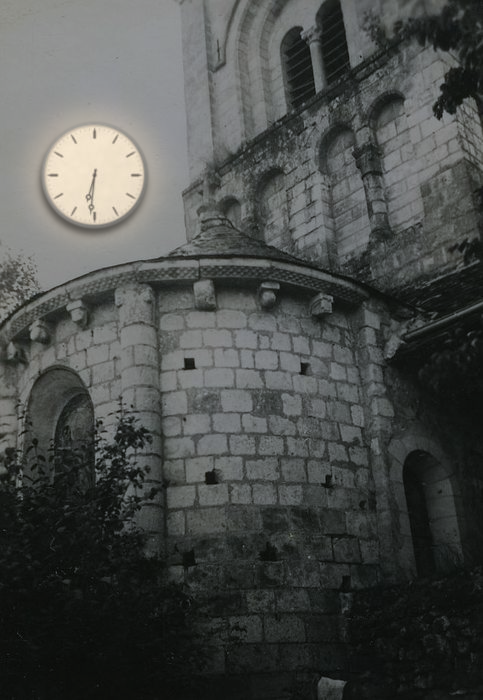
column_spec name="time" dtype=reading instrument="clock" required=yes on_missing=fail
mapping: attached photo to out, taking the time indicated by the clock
6:31
